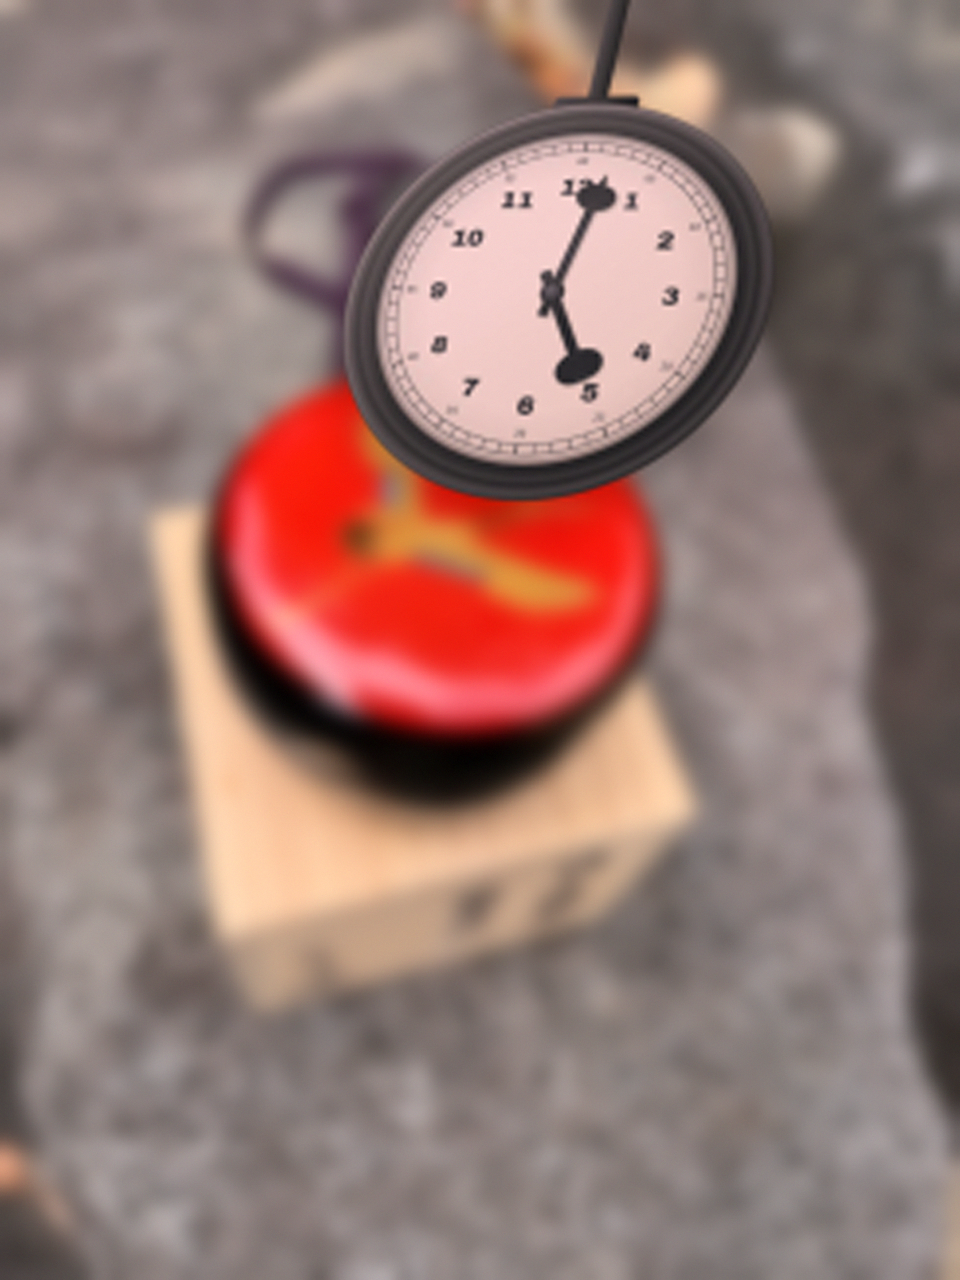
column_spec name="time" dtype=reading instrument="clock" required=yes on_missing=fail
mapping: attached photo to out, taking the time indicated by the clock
5:02
